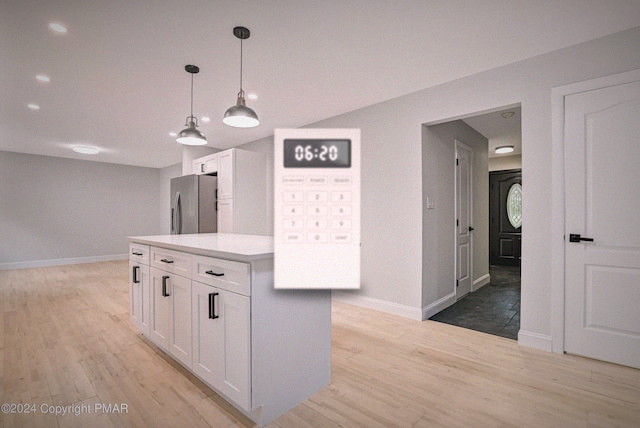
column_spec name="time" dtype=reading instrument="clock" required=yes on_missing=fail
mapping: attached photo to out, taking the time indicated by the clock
6:20
